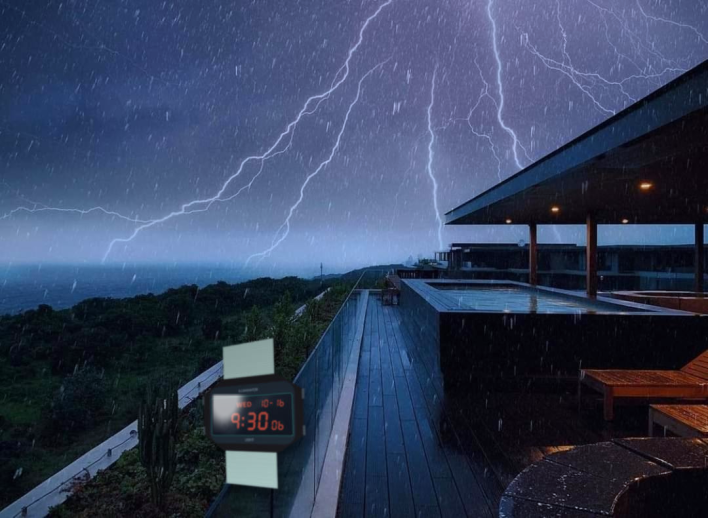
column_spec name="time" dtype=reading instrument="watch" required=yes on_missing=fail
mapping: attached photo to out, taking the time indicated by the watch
9:30
